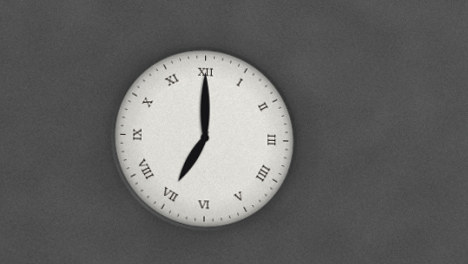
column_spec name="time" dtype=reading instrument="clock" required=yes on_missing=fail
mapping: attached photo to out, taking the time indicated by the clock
7:00
